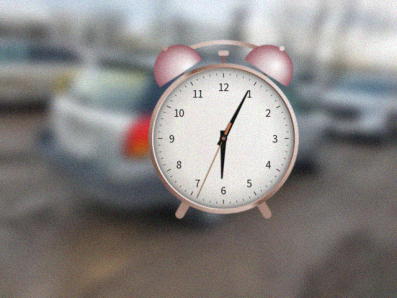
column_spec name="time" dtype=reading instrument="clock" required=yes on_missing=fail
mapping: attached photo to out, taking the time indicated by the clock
6:04:34
